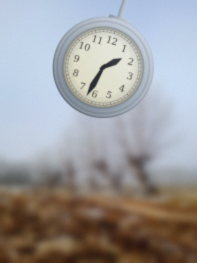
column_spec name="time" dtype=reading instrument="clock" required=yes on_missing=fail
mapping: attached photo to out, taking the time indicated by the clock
1:32
